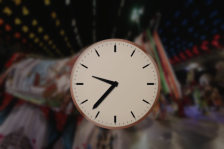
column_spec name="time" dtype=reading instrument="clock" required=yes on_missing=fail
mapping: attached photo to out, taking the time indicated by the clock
9:37
